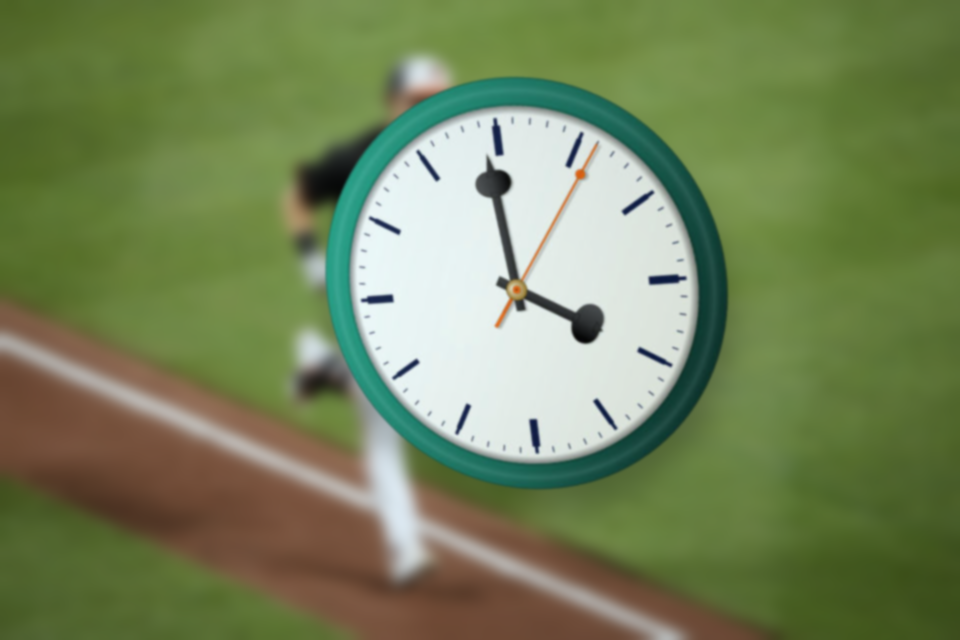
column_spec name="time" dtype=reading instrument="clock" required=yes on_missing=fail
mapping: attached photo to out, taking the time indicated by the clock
3:59:06
